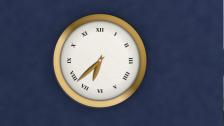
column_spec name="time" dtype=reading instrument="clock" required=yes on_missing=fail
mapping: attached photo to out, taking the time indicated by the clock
6:38
